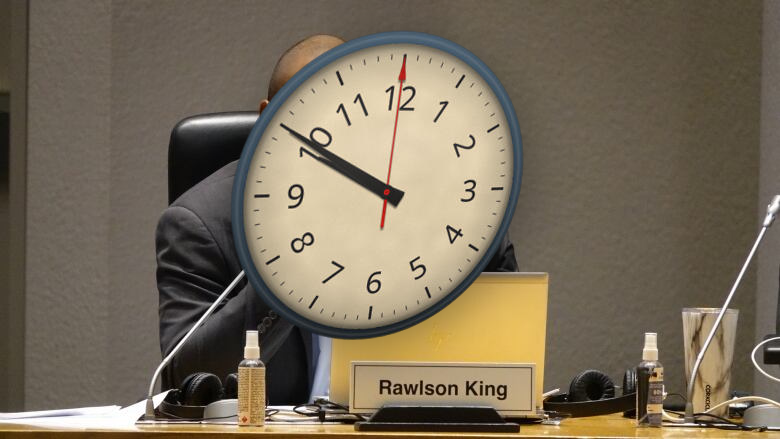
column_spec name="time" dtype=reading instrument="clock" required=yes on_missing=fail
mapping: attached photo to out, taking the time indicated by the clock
9:50:00
